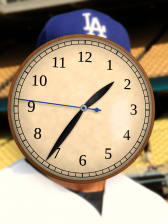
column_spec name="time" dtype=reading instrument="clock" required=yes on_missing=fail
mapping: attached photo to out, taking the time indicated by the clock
1:35:46
